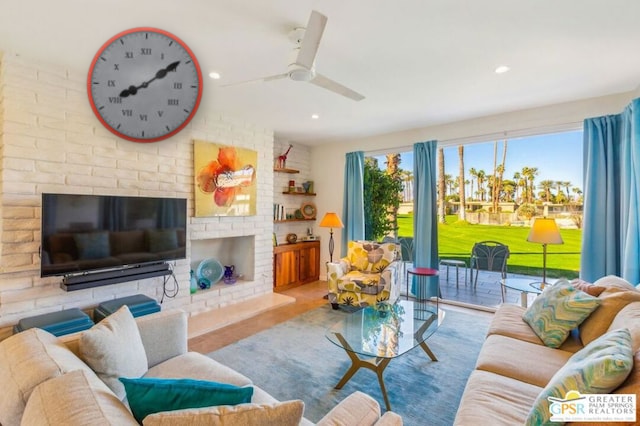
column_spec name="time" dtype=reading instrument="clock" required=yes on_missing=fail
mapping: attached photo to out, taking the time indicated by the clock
8:09
